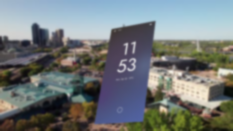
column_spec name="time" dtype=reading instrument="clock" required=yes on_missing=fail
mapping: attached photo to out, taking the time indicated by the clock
11:53
